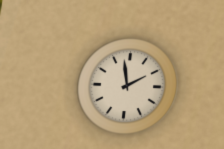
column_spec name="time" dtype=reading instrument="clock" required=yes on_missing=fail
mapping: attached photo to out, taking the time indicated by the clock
1:58
